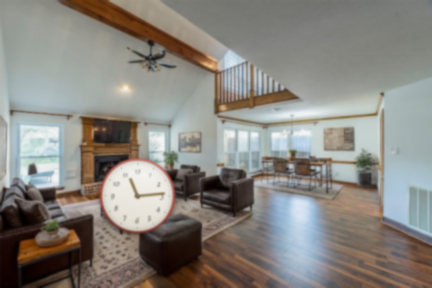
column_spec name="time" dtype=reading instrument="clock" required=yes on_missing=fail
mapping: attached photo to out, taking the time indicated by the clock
11:14
